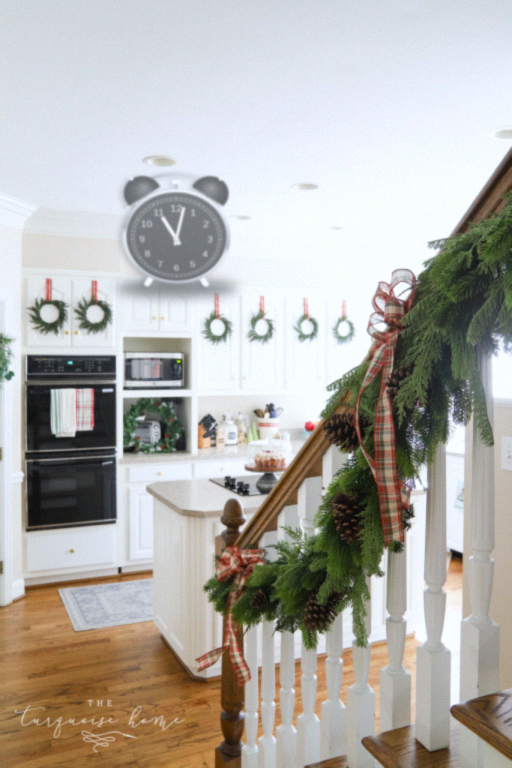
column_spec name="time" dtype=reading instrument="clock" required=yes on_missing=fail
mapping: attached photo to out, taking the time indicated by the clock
11:02
